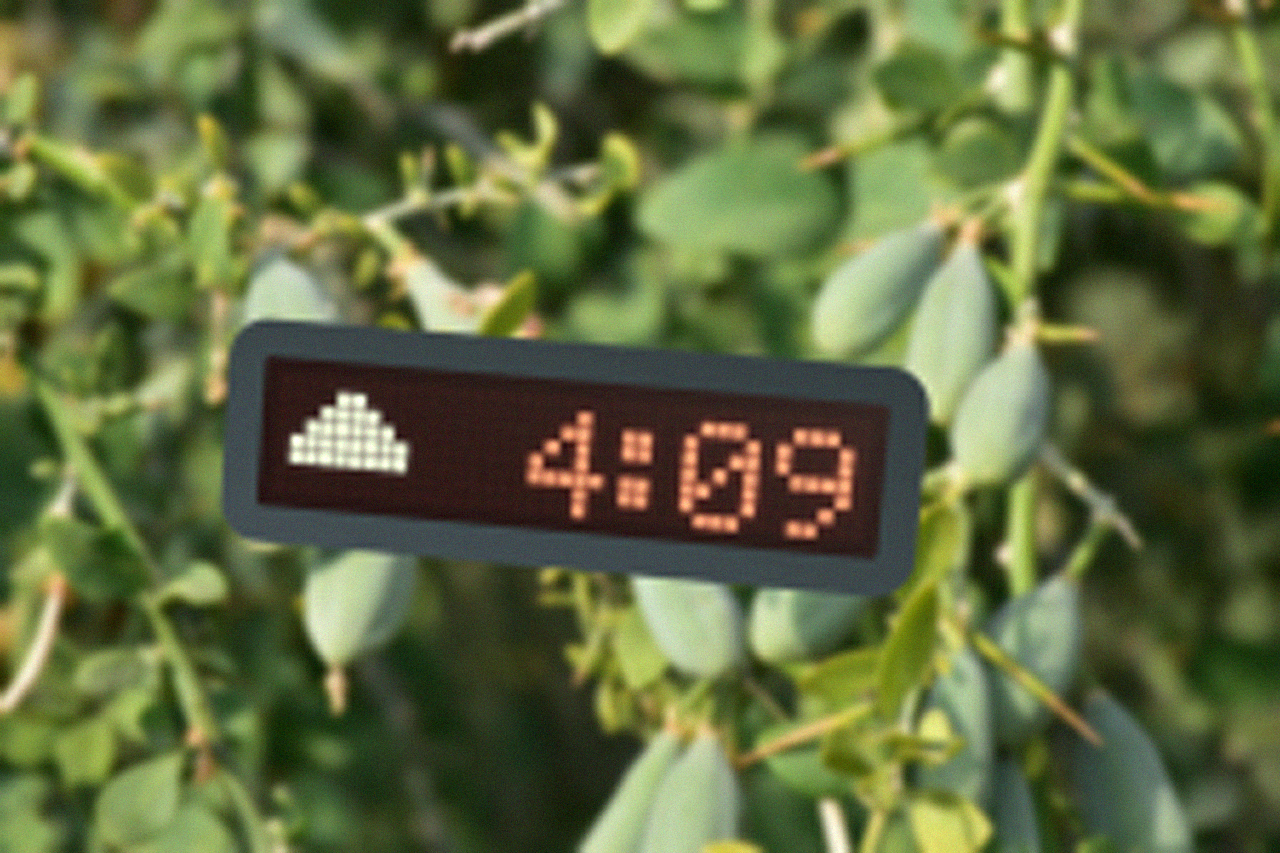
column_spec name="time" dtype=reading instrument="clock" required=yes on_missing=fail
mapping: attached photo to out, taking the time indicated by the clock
4:09
